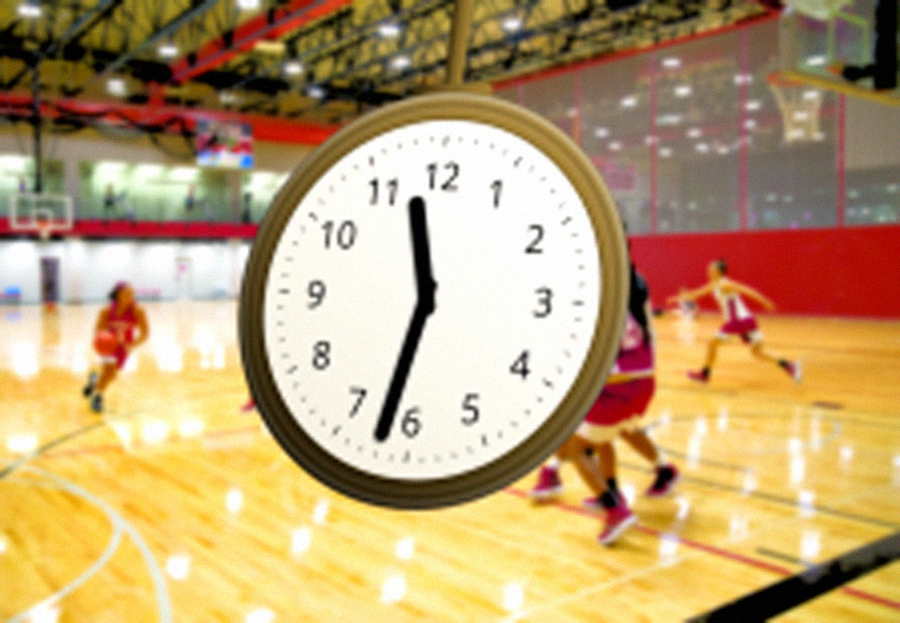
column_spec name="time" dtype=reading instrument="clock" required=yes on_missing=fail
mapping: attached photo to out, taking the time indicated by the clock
11:32
